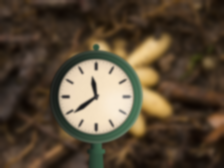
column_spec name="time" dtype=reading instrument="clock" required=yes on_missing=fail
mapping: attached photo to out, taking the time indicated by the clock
11:39
